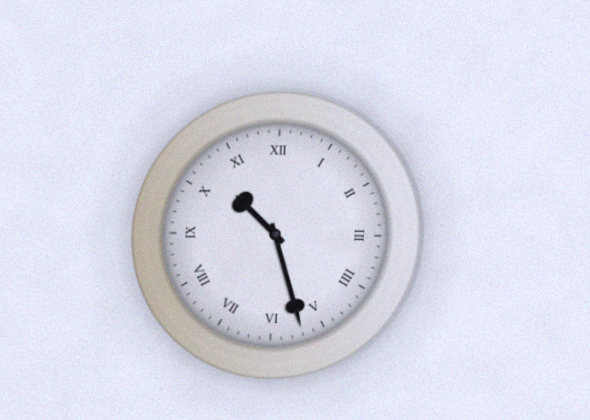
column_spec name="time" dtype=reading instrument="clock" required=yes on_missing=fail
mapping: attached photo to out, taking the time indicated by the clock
10:27
